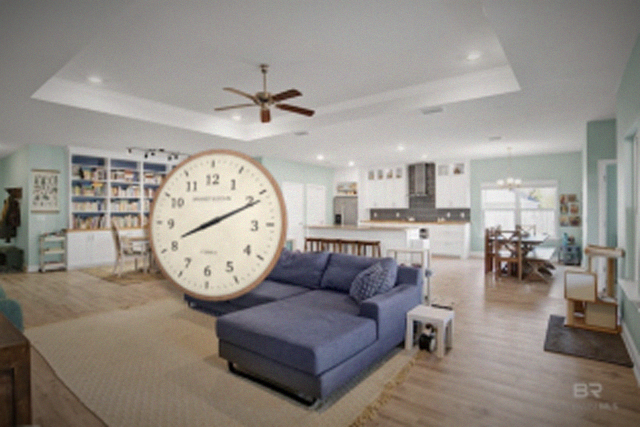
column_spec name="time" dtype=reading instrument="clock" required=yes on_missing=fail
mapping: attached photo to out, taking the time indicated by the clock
8:11
